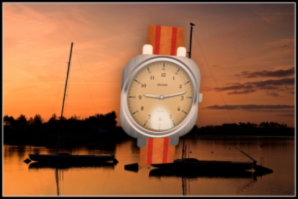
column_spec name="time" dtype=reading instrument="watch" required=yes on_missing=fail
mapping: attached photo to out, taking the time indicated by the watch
9:13
